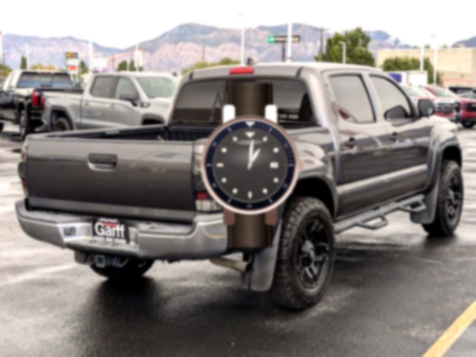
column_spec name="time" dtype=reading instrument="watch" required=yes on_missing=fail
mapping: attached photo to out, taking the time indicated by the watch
1:01
